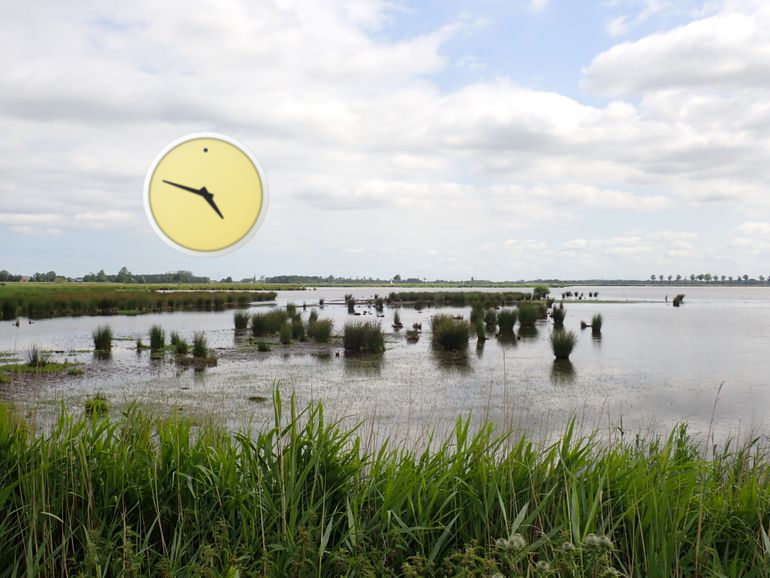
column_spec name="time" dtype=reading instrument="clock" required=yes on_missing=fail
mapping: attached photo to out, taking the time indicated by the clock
4:48
